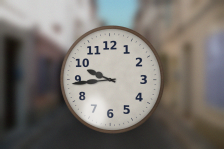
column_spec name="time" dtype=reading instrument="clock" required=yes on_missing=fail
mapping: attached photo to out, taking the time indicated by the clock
9:44
